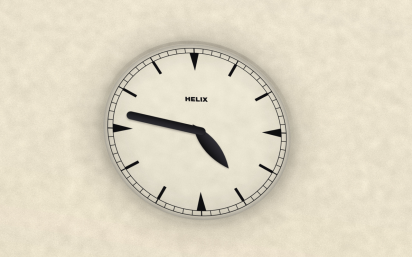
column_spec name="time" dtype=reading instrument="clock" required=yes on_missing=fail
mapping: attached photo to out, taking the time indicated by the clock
4:47
